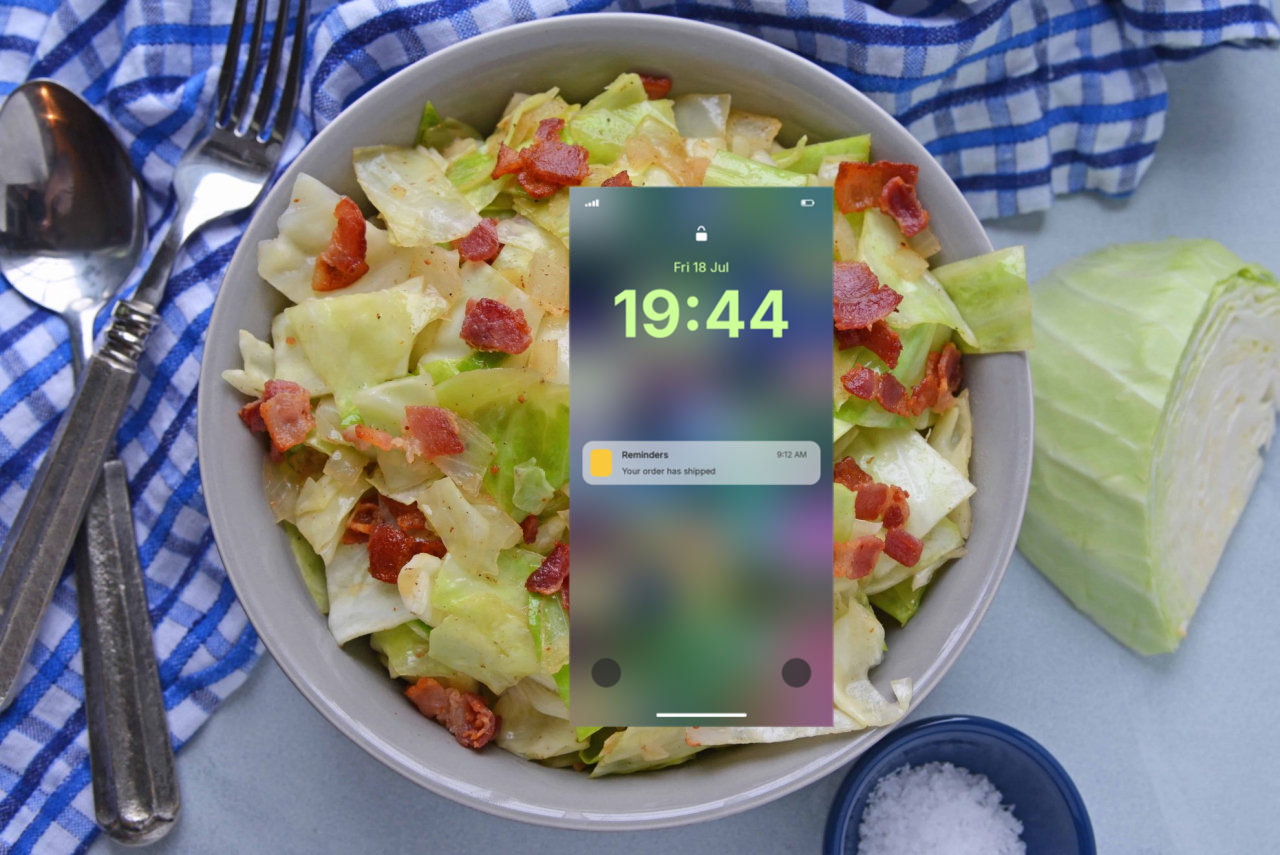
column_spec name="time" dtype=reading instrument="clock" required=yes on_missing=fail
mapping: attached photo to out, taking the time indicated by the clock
19:44
